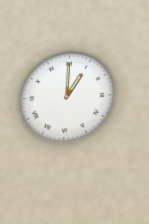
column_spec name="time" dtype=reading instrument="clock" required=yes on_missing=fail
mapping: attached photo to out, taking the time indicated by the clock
1:00
